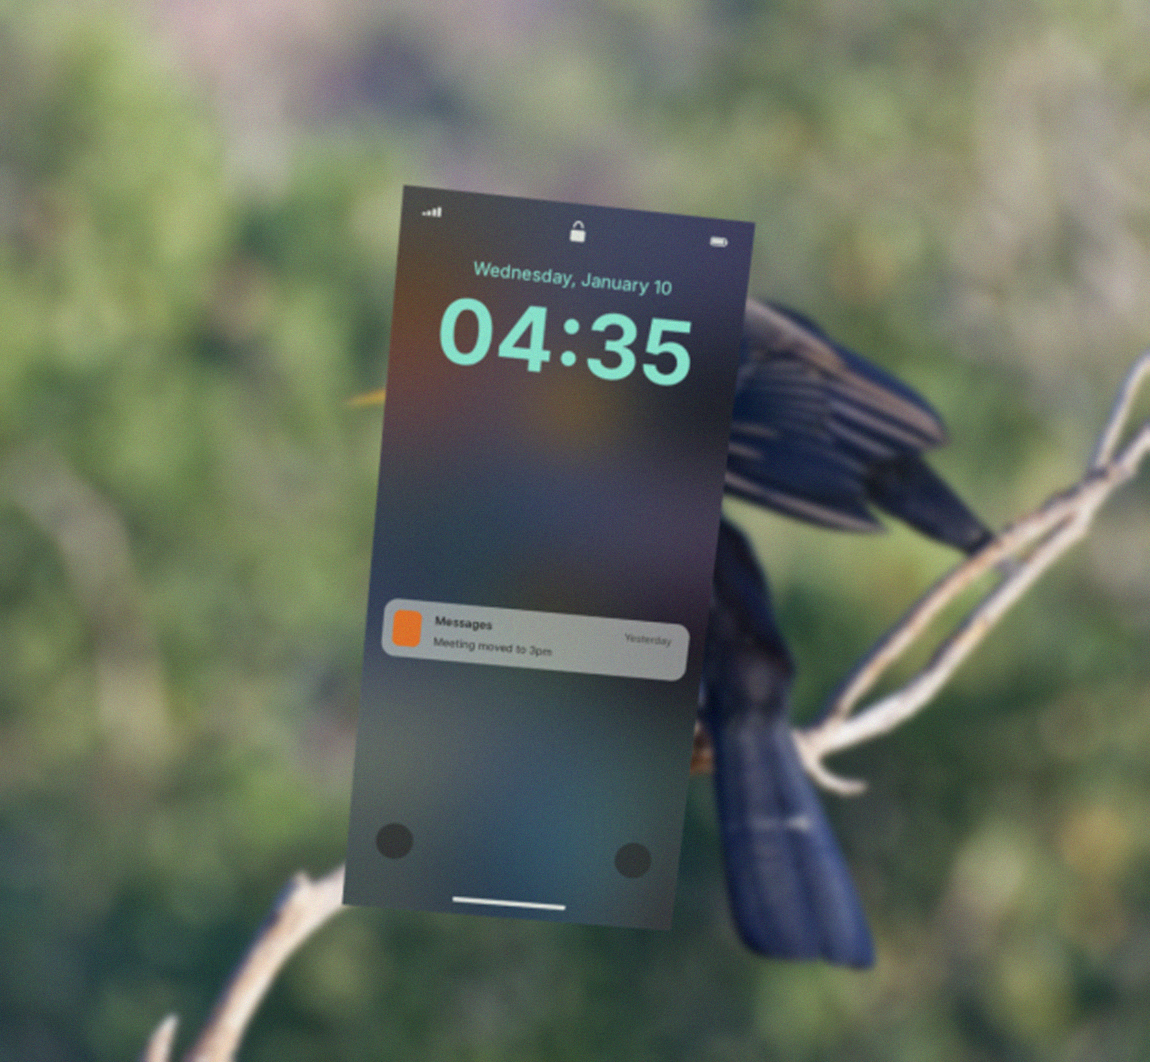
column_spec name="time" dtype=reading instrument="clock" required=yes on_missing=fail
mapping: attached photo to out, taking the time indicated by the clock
4:35
